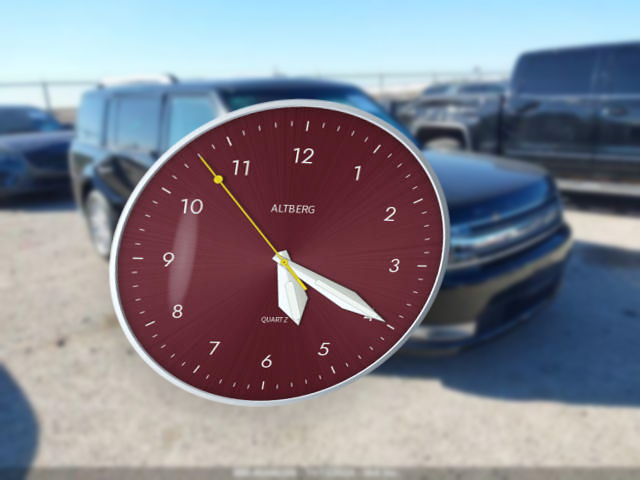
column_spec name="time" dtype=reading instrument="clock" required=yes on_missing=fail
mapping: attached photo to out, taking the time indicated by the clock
5:19:53
